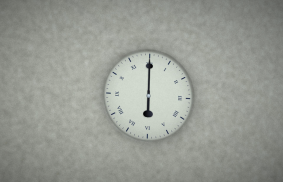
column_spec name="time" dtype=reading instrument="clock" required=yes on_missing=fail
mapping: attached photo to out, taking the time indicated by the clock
6:00
